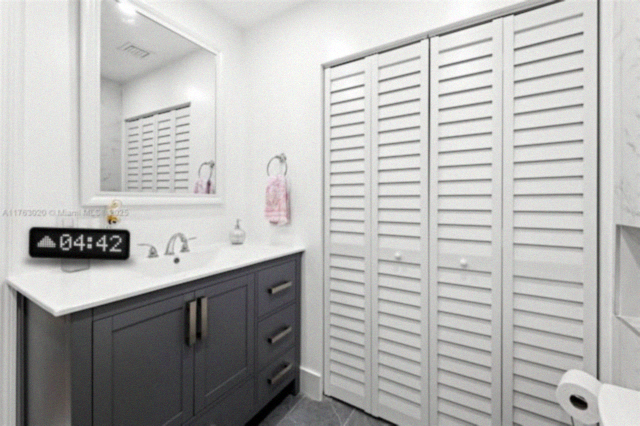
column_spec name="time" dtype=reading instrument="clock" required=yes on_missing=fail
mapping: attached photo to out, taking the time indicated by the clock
4:42
